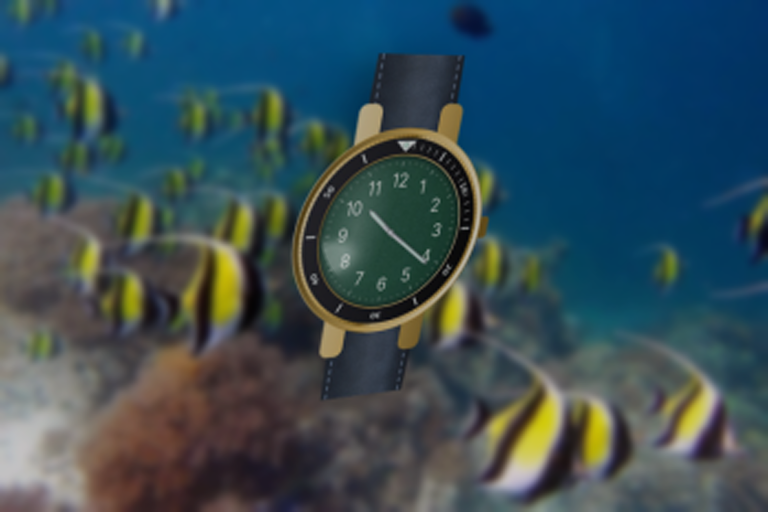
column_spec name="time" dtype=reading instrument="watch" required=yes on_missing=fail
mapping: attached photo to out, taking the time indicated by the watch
10:21
